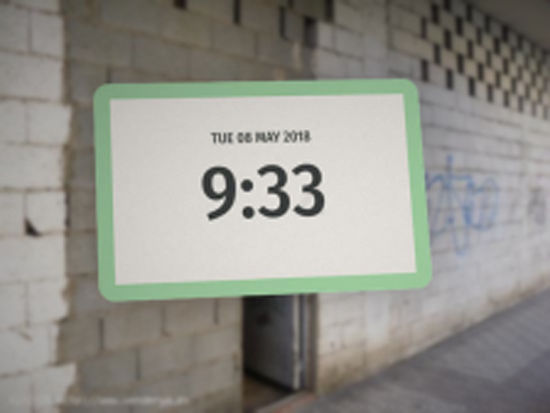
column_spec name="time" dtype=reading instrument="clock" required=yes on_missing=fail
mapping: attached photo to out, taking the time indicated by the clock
9:33
